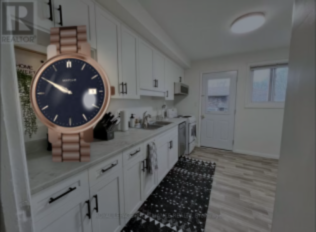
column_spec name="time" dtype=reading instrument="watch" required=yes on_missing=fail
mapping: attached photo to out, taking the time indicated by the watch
9:50
